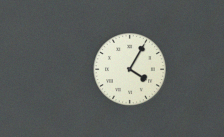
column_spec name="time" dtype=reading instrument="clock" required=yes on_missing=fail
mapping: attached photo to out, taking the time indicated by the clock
4:05
